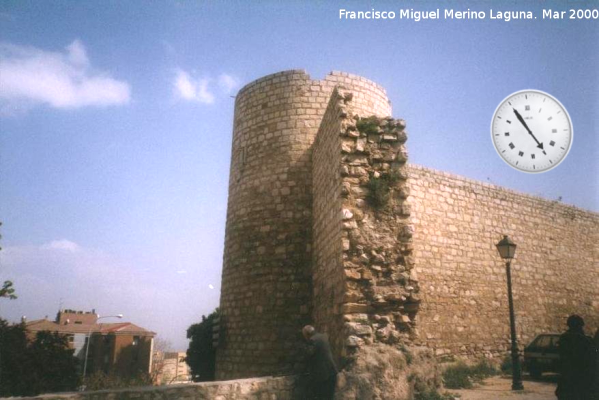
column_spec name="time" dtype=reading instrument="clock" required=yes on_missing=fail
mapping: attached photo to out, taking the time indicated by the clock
4:55
